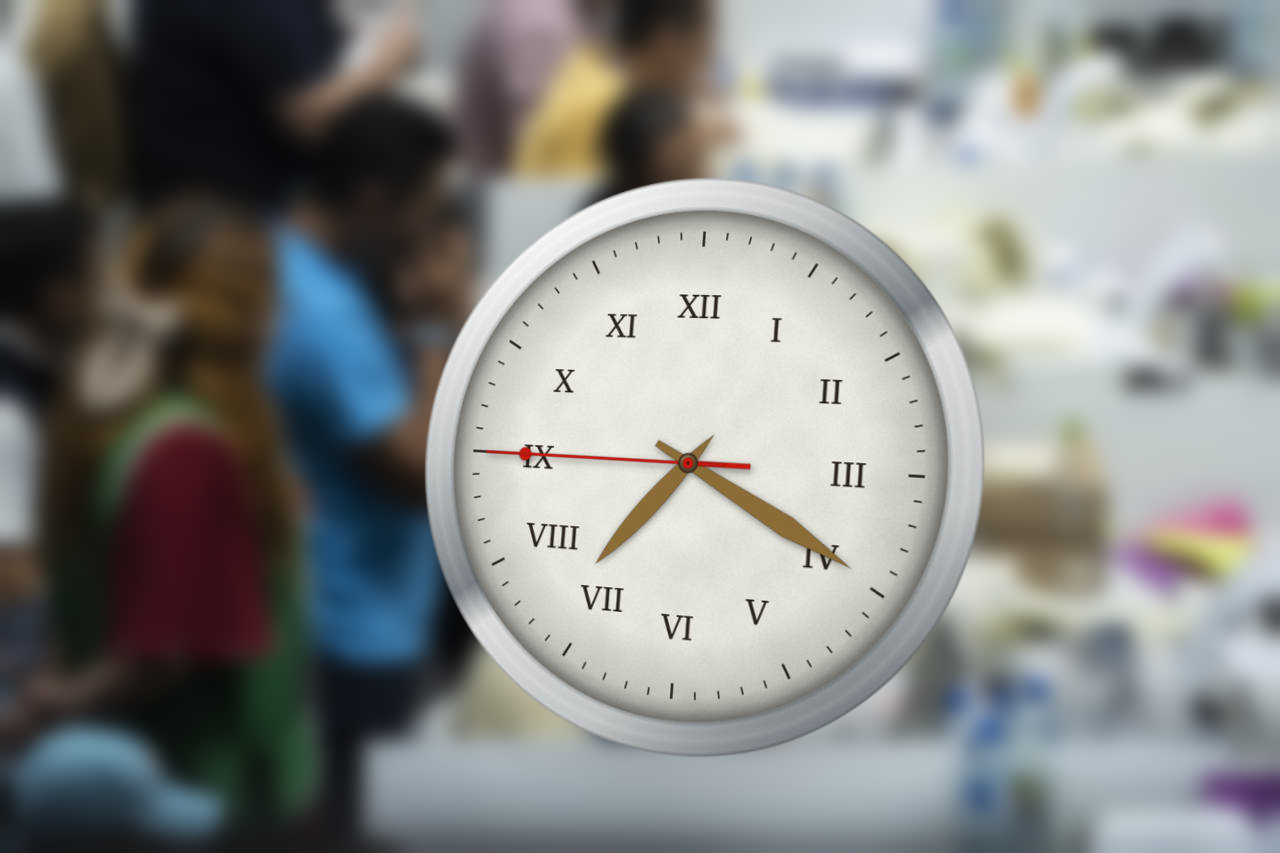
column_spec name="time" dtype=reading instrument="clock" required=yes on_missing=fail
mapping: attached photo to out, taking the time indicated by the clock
7:19:45
